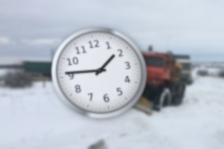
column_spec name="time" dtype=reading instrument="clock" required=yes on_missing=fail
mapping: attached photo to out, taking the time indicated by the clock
1:46
